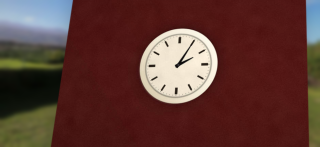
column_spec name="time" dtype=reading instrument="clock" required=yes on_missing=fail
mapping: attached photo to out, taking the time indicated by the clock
2:05
